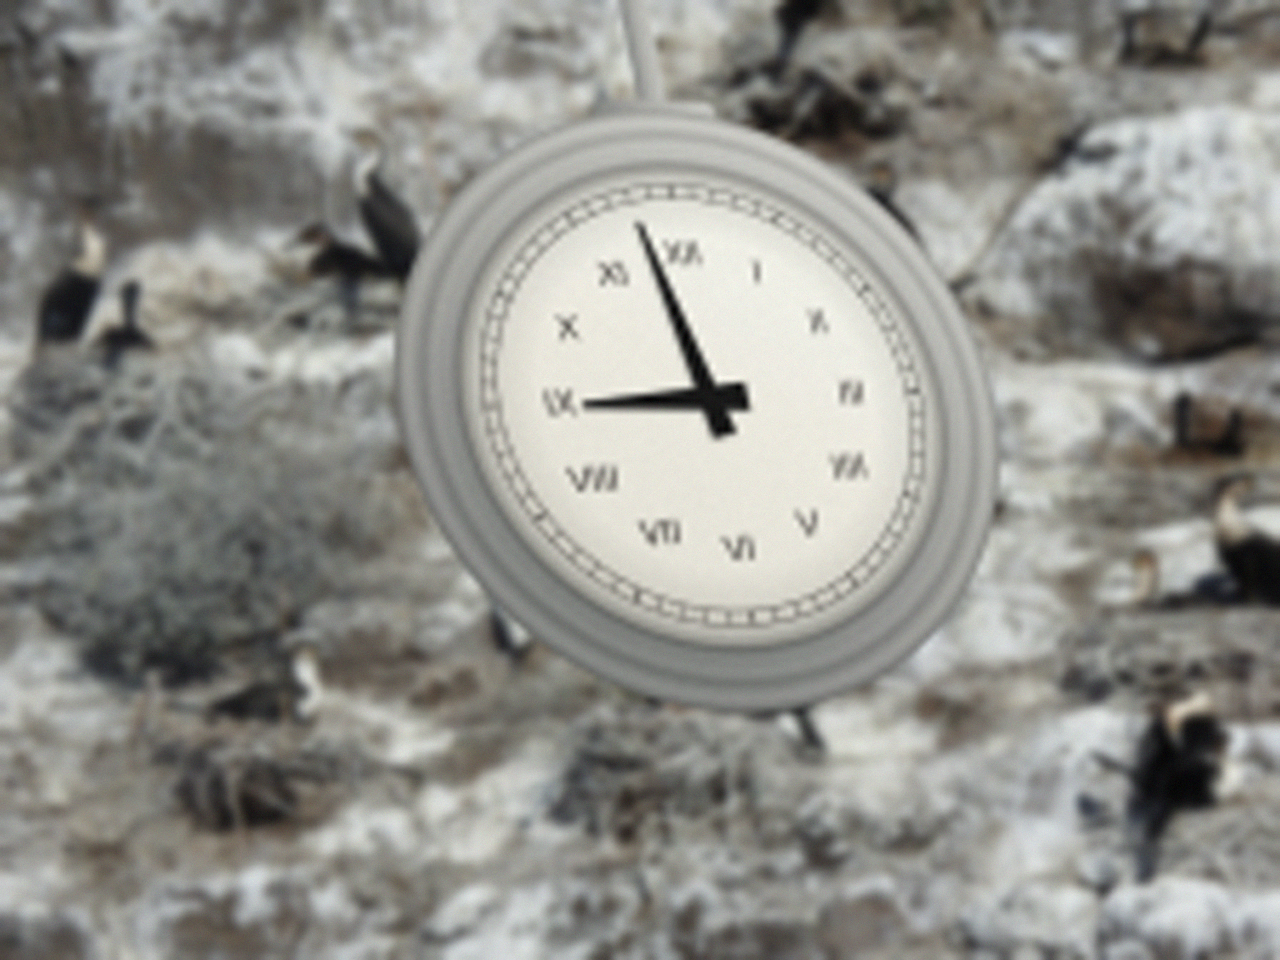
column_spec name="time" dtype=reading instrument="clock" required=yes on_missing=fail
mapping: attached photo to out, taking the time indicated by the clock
8:58
